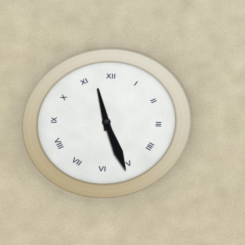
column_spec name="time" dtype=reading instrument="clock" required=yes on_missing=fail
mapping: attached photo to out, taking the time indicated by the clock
11:26
